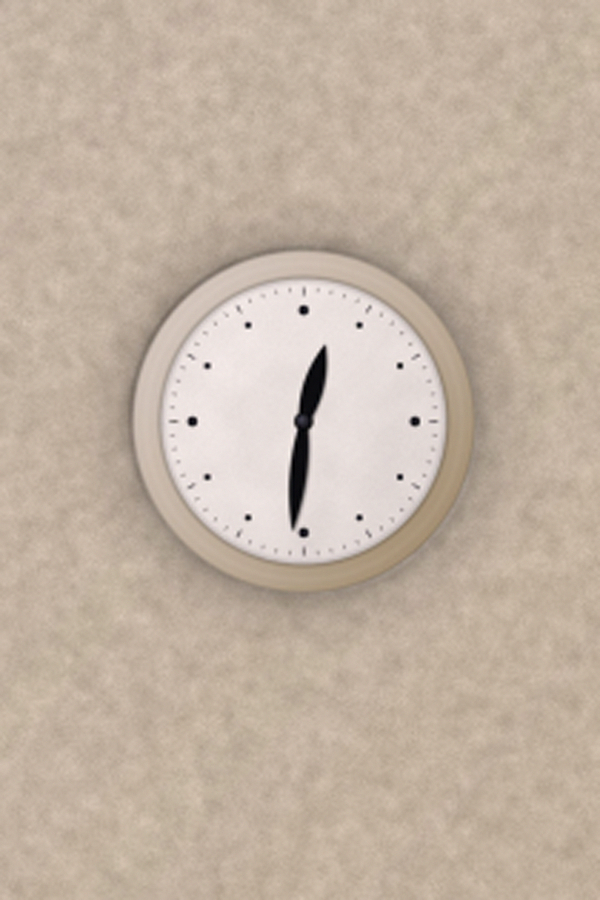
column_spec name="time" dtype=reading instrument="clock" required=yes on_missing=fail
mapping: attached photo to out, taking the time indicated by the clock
12:31
